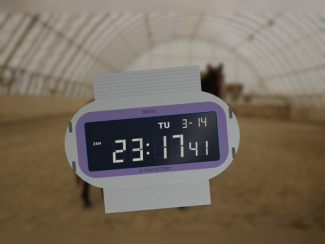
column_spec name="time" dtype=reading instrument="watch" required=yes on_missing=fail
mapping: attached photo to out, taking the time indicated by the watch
23:17:41
